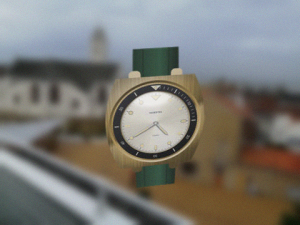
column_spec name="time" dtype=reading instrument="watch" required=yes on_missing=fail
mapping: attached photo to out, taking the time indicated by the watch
4:40
